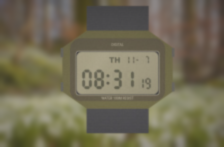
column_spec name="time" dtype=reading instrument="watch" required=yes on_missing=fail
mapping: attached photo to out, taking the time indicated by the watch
8:31:19
